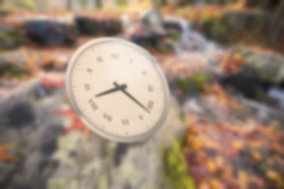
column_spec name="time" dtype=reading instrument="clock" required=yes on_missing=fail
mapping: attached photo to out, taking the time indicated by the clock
8:22
